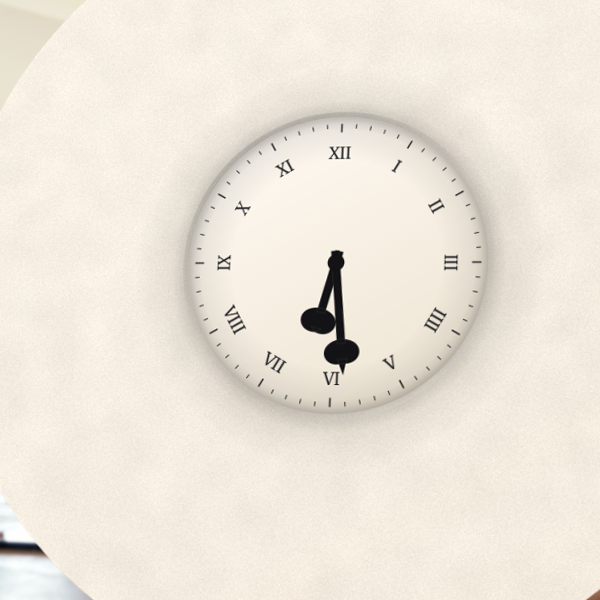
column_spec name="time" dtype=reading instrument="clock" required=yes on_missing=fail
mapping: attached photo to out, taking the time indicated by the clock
6:29
